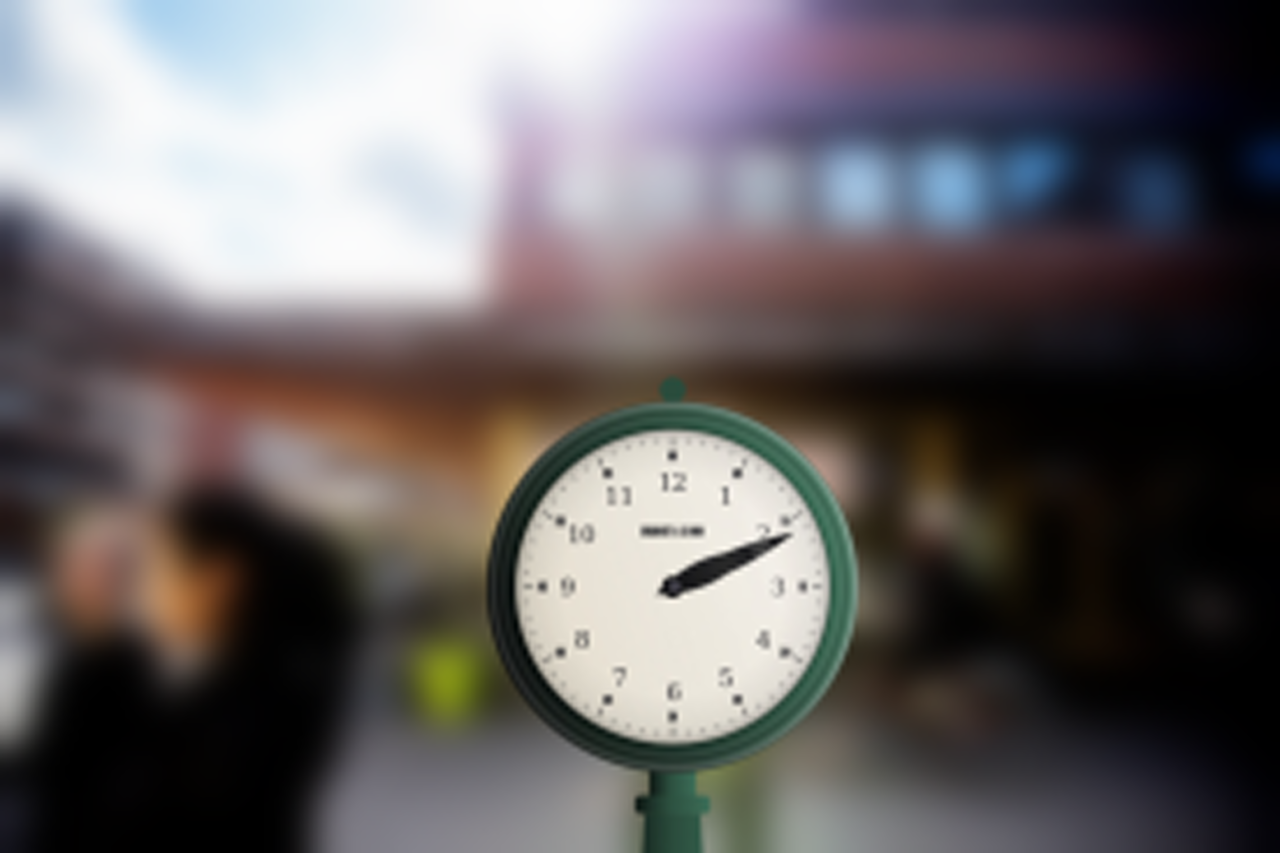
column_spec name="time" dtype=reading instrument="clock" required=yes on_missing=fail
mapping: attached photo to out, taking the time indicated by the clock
2:11
